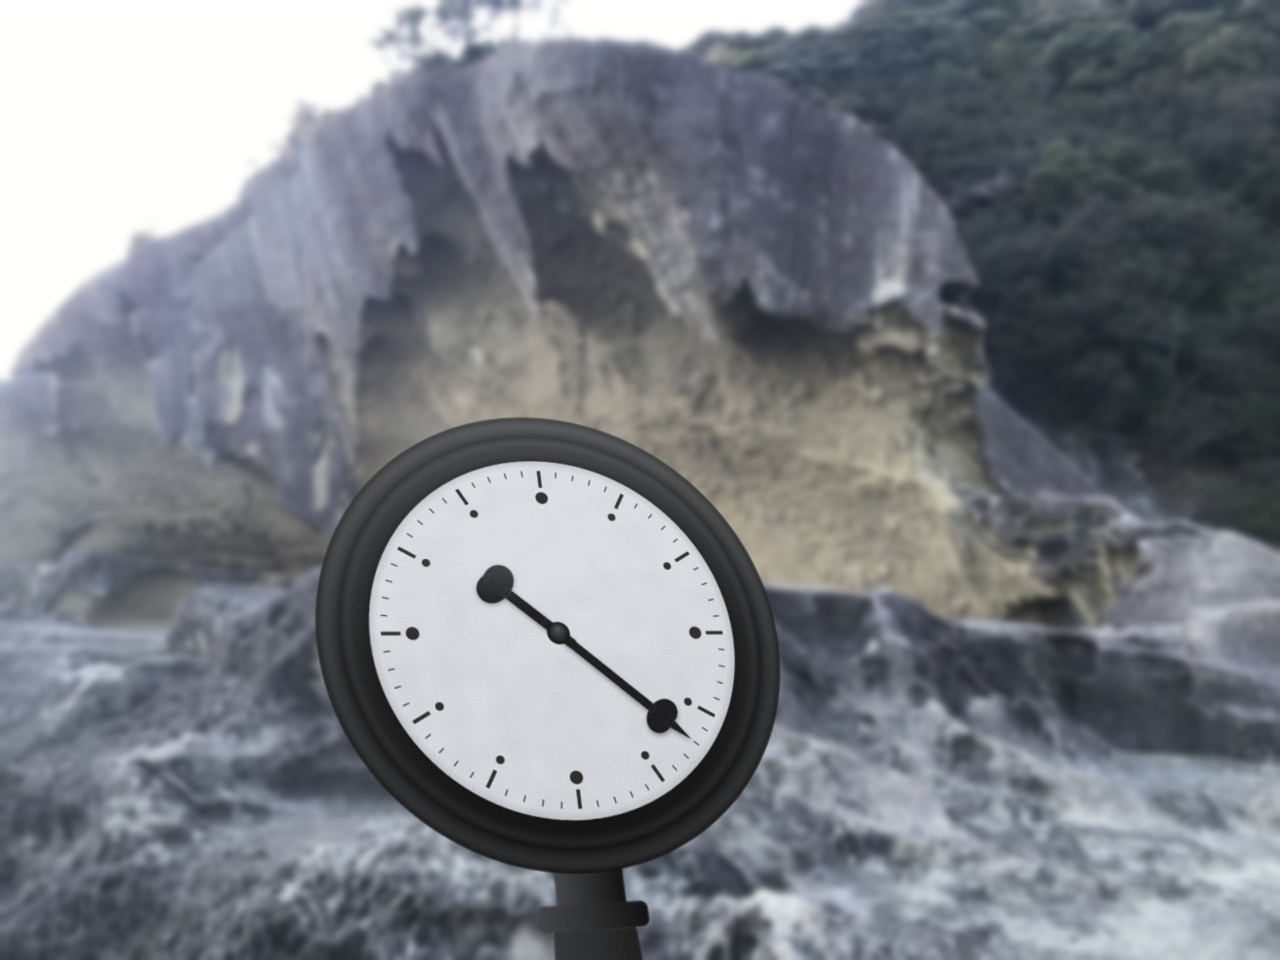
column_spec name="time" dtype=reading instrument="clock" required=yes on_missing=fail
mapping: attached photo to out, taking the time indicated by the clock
10:22
